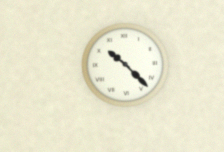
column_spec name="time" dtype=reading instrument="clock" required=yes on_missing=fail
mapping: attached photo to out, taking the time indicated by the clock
10:23
